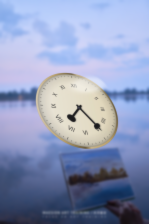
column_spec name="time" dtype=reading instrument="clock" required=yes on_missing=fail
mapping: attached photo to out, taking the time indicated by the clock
7:24
